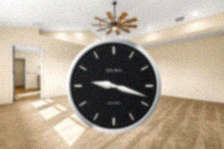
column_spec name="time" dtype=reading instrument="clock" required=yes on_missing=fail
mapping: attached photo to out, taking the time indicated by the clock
9:18
